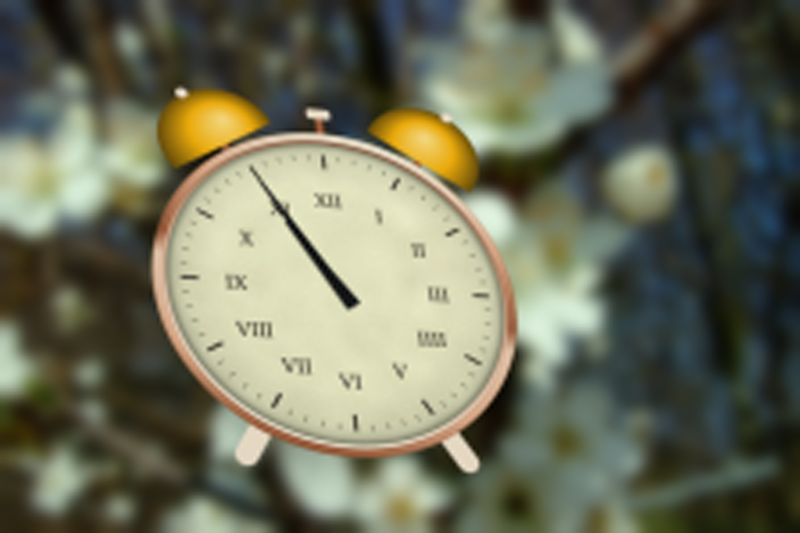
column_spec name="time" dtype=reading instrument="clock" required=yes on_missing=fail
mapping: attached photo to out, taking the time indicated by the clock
10:55
